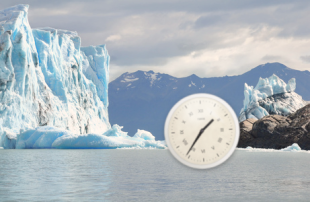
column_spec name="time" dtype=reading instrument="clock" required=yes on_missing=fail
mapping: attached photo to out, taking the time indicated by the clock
1:36
